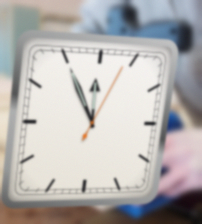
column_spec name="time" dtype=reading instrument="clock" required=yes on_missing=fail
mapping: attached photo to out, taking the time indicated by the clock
11:55:04
